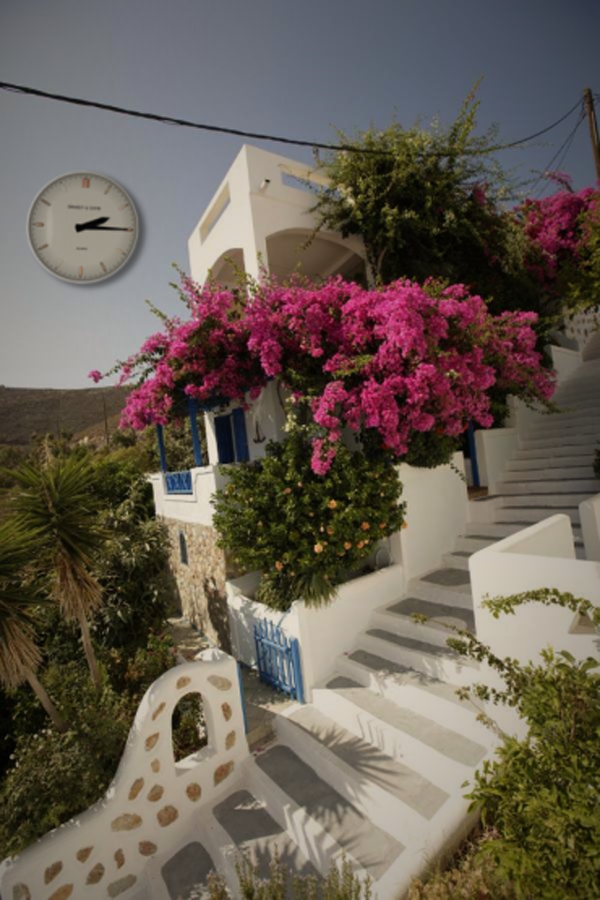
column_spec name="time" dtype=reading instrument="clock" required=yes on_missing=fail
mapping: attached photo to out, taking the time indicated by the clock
2:15
